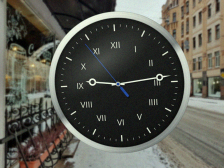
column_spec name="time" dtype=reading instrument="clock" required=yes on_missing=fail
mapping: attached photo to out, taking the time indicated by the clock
9:13:54
